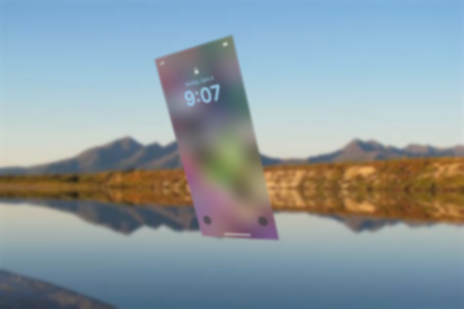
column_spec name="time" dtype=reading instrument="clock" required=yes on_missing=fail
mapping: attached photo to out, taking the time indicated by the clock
9:07
